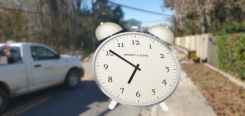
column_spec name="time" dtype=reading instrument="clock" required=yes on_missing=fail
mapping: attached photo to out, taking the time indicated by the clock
6:51
